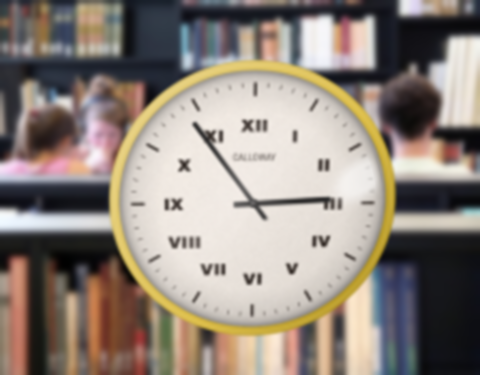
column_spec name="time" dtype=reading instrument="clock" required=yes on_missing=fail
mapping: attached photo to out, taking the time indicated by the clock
2:54
